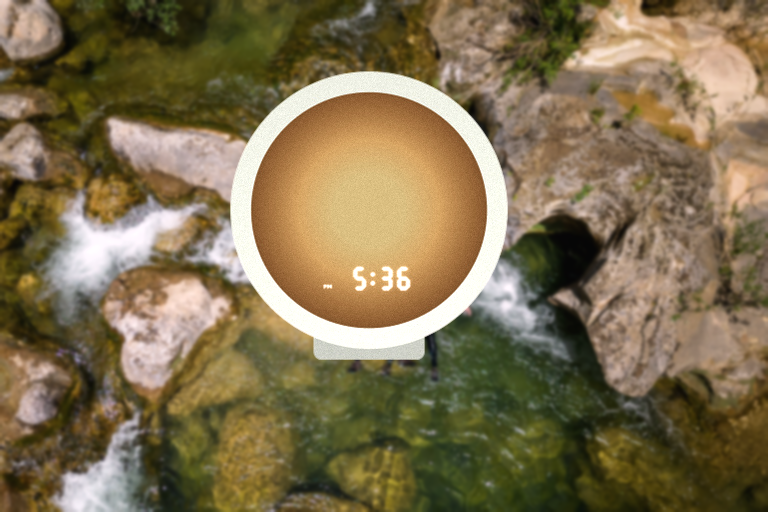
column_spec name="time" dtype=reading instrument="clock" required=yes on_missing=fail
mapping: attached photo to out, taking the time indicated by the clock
5:36
